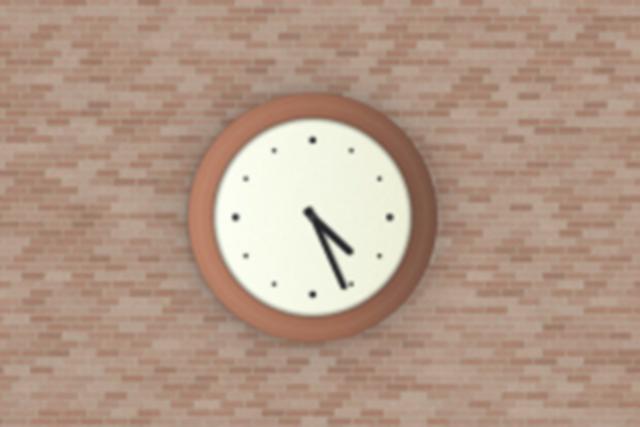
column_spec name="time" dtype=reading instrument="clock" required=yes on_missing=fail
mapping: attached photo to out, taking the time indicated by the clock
4:26
